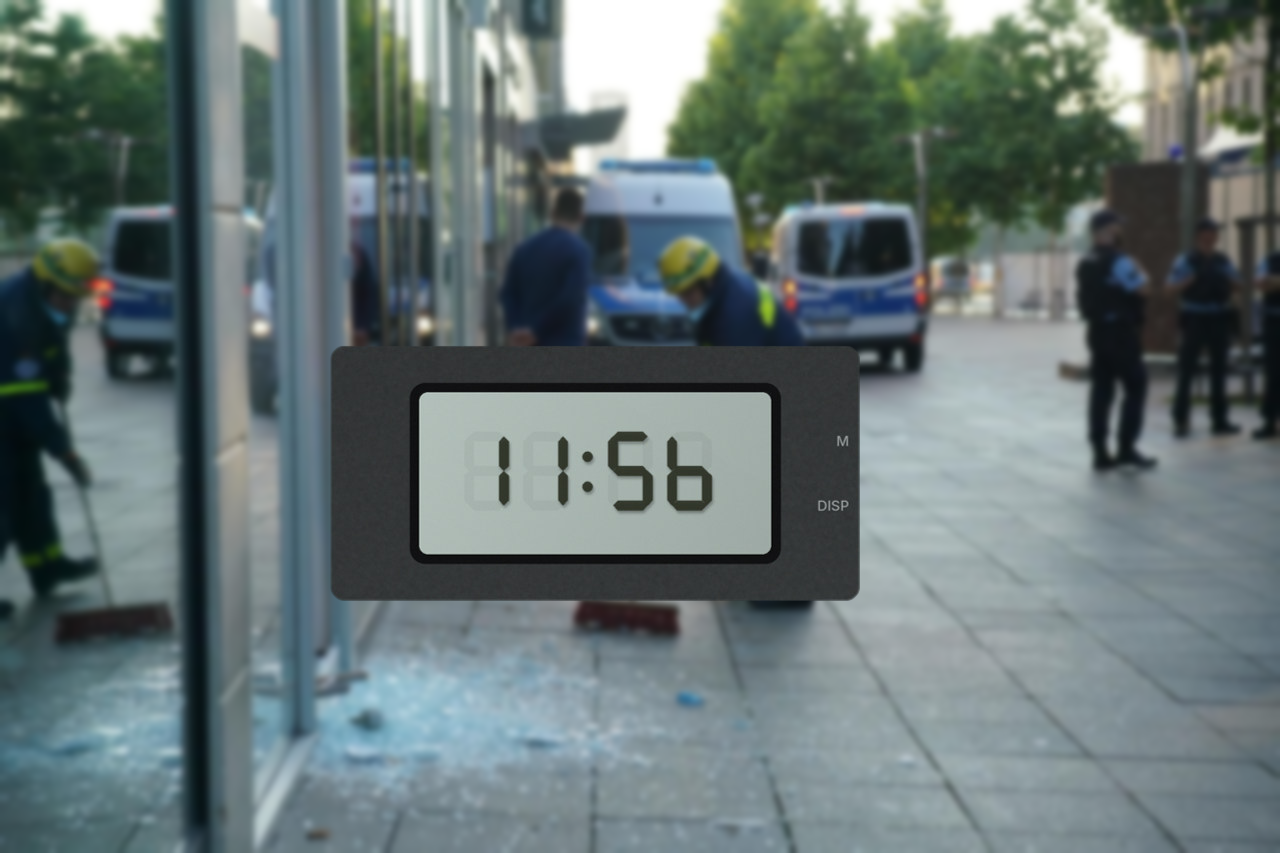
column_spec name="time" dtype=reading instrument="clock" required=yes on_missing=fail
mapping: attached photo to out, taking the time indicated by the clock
11:56
